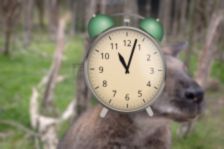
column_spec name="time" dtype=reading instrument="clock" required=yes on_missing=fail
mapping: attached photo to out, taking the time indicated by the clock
11:03
